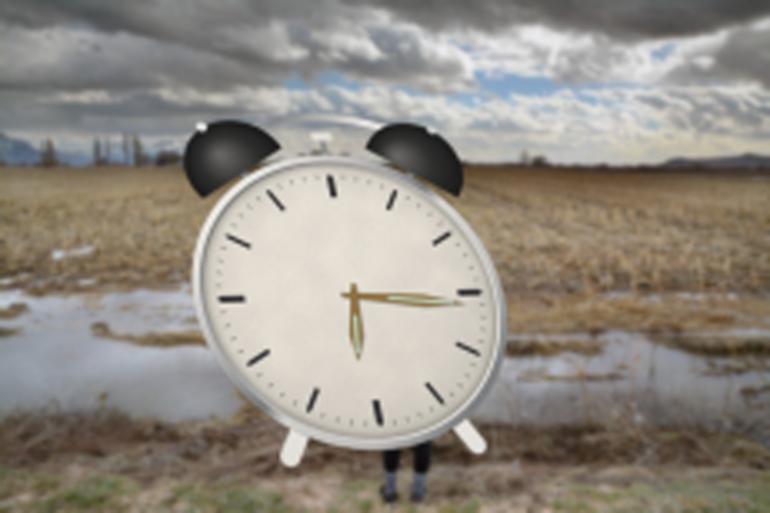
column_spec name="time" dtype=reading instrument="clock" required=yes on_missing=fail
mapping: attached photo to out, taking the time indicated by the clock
6:16
